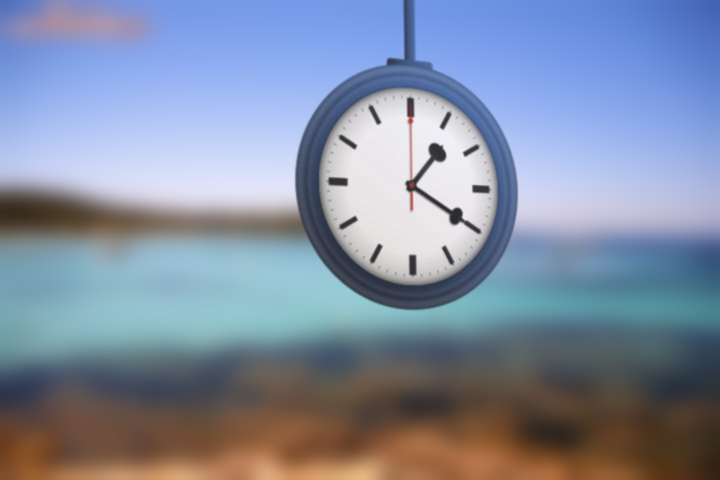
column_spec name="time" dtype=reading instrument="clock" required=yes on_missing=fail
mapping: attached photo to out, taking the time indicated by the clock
1:20:00
